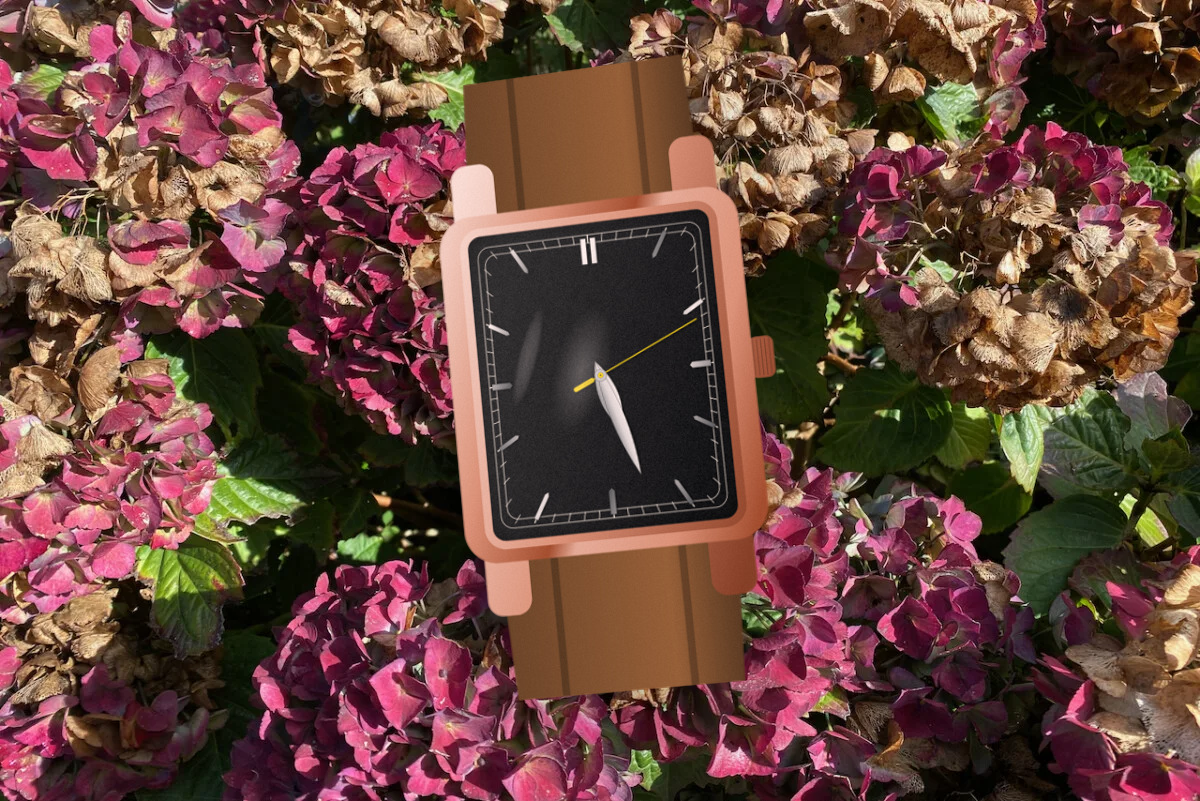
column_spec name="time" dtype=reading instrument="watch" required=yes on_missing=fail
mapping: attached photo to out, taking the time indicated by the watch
5:27:11
